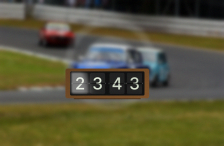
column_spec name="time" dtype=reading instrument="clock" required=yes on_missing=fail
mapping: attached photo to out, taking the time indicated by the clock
23:43
